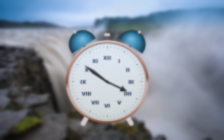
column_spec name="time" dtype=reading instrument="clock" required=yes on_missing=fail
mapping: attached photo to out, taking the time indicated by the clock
3:51
